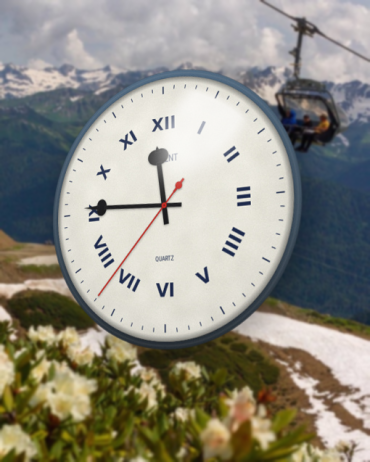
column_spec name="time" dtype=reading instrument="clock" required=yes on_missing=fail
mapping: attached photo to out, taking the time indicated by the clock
11:45:37
